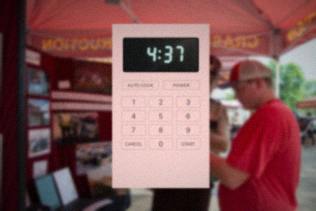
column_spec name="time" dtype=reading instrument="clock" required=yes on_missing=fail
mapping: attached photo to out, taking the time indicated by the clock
4:37
